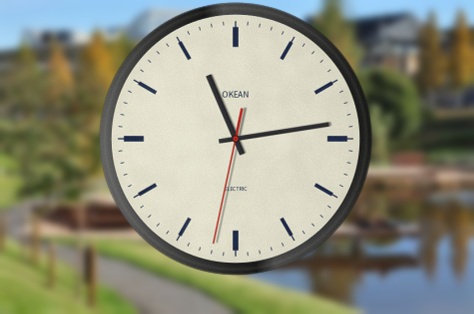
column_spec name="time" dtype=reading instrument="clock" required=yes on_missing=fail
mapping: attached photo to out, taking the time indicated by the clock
11:13:32
